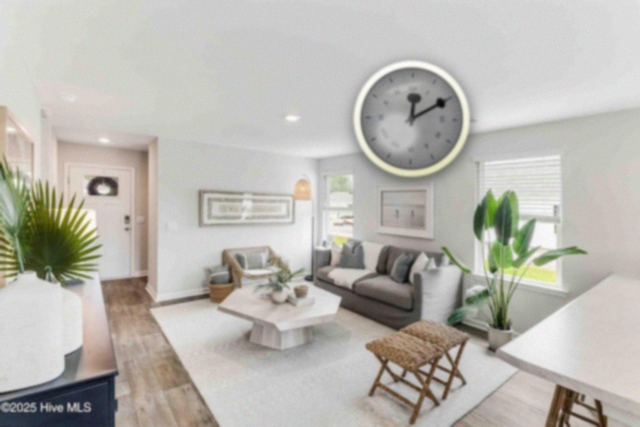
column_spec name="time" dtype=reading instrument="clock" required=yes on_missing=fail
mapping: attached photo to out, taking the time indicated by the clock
12:10
